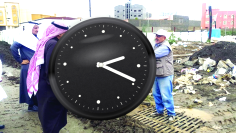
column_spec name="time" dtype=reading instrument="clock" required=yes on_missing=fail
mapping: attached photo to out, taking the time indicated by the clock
2:19
